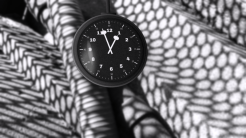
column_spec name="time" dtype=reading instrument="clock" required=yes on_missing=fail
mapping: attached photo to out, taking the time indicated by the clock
12:57
